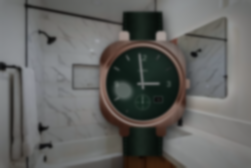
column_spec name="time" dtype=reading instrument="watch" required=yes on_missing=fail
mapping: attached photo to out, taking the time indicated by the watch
2:59
